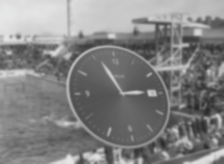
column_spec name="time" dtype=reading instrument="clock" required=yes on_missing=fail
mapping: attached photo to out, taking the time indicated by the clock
2:56
